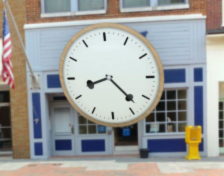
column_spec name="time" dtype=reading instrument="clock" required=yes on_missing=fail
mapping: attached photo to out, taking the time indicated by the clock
8:23
